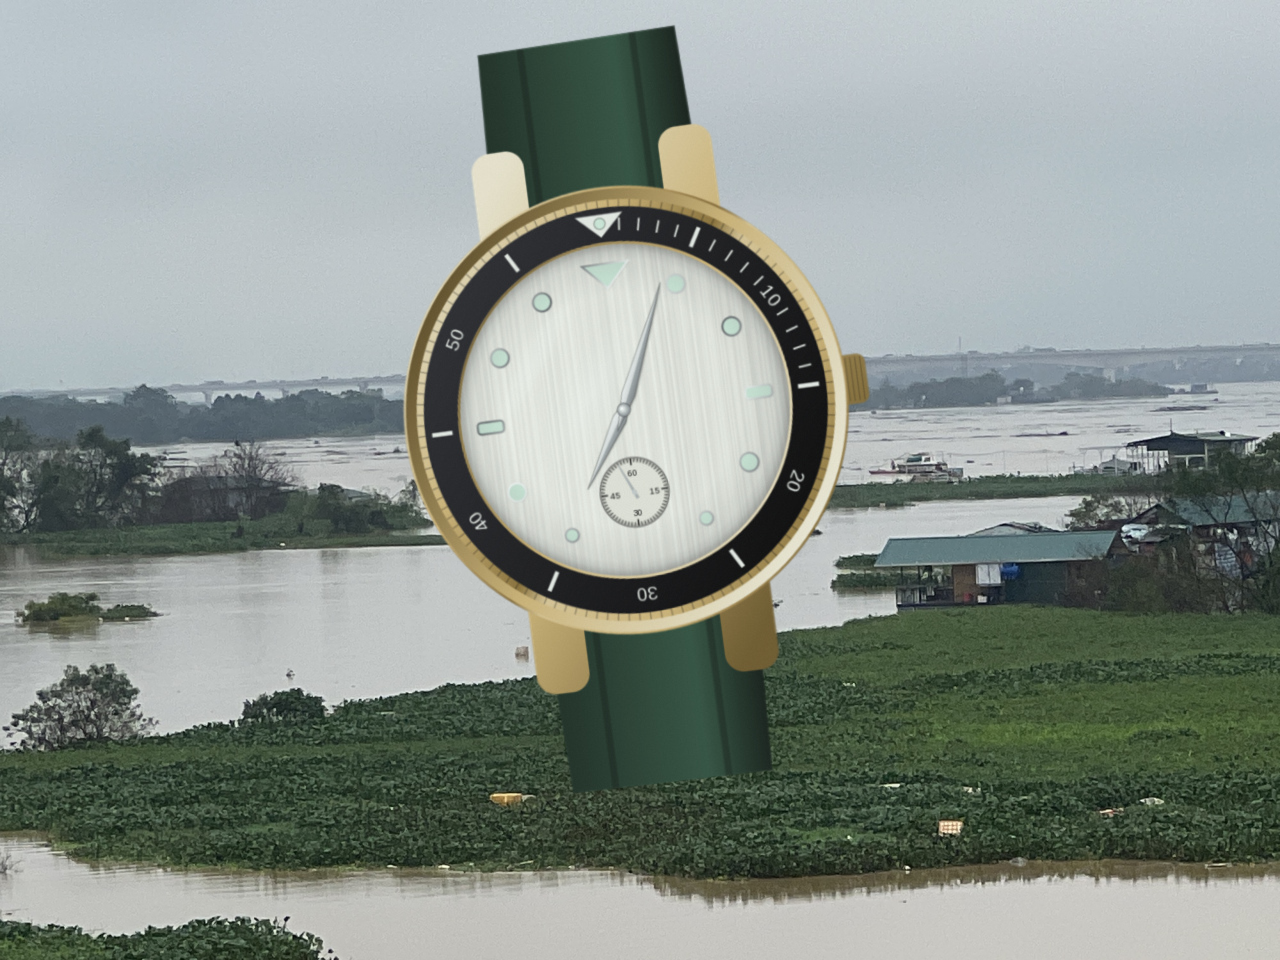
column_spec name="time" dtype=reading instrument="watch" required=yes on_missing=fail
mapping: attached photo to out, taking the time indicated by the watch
7:03:56
